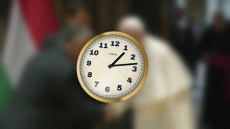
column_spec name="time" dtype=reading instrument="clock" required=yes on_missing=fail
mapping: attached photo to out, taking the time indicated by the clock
1:13
